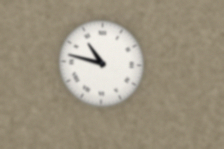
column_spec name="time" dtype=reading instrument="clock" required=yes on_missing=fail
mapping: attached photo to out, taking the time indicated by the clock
10:47
